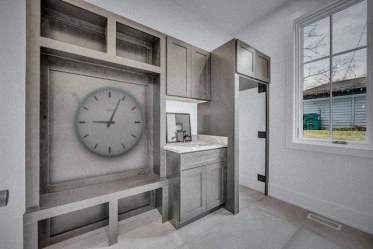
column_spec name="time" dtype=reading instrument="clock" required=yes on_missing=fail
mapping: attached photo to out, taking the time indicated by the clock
9:04
